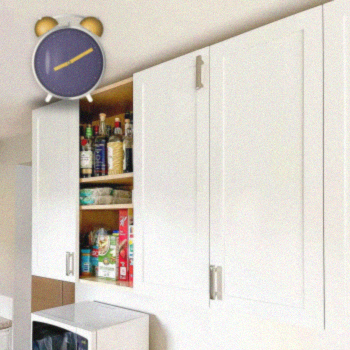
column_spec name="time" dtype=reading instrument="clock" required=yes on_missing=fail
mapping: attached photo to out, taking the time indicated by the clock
8:10
